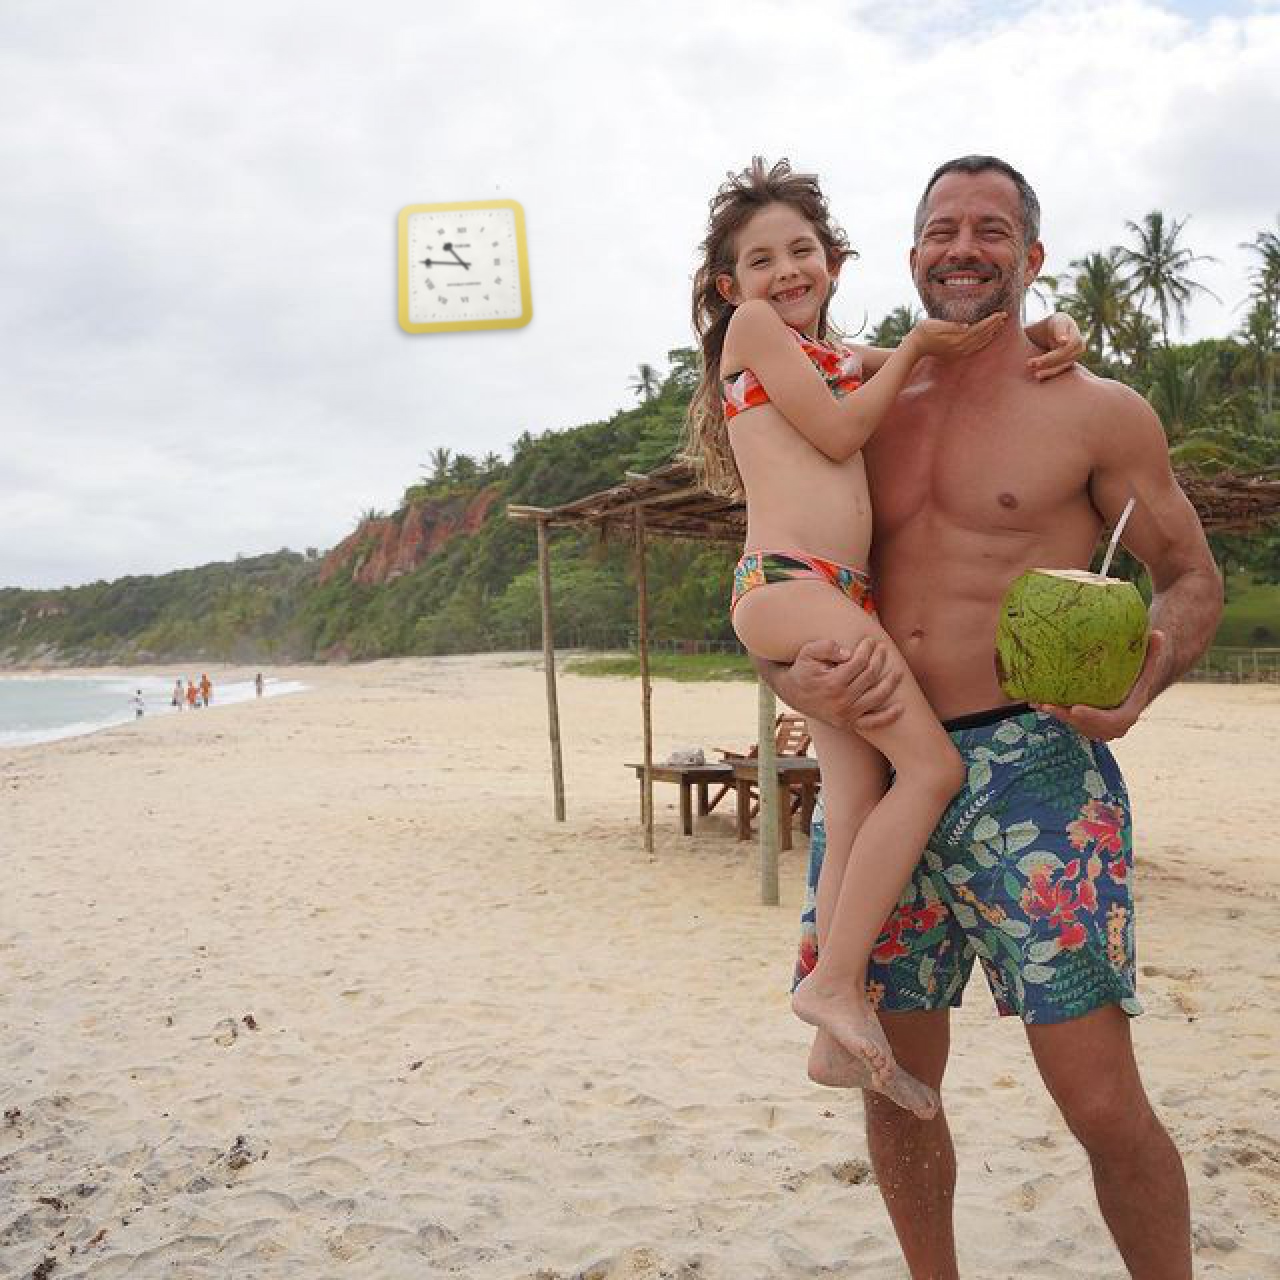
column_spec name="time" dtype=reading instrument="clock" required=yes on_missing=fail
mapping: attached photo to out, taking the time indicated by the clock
10:46
